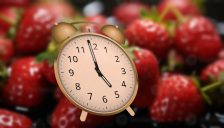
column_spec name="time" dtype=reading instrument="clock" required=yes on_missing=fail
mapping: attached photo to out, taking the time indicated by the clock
4:59
